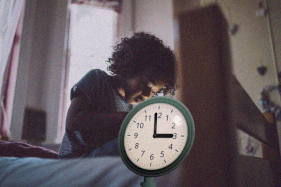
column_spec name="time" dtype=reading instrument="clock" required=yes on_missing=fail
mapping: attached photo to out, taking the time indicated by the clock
2:59
